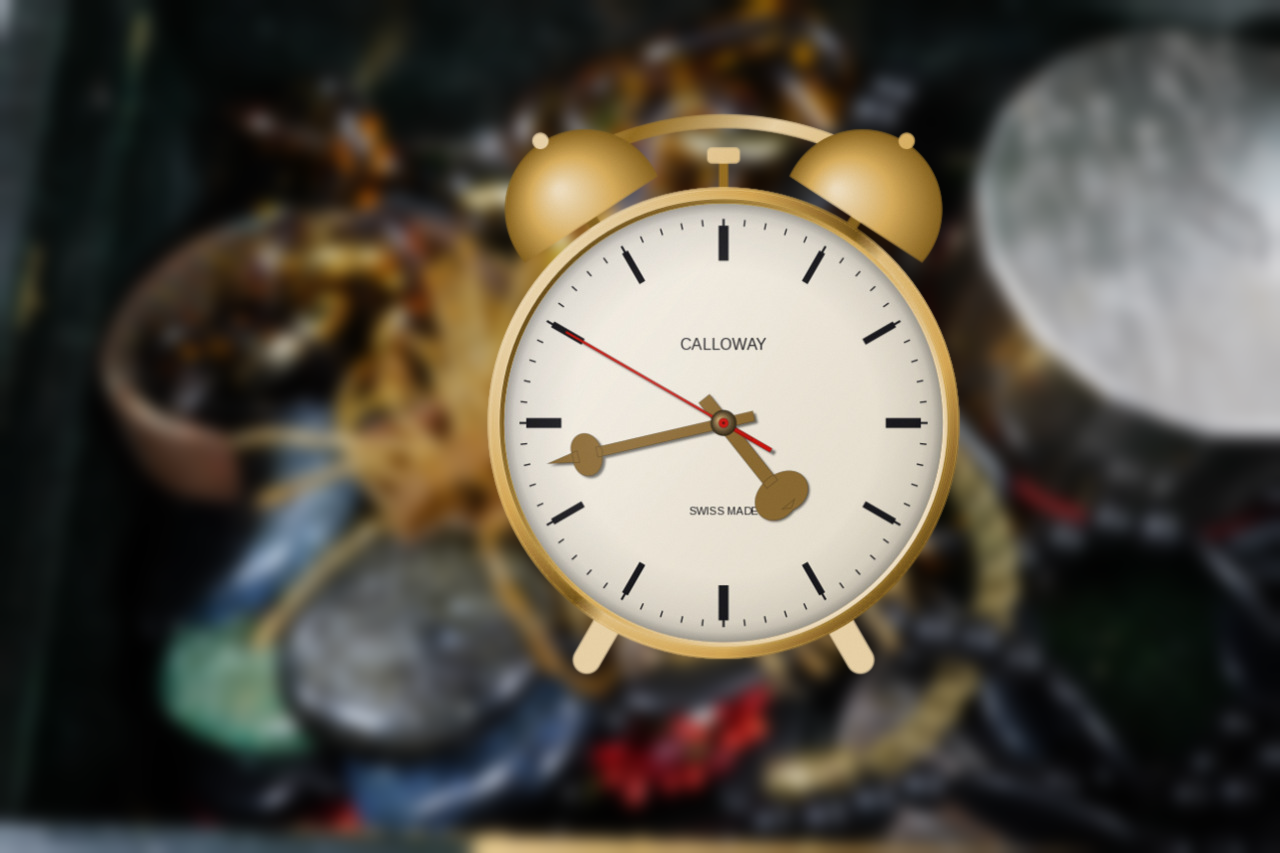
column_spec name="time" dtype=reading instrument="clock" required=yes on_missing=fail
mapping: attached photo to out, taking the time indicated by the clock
4:42:50
